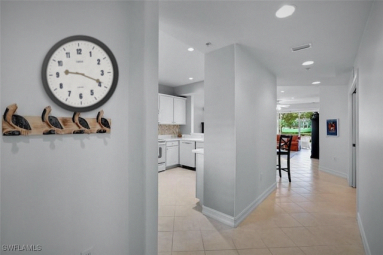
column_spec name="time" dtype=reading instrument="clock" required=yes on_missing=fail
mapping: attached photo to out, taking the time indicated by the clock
9:19
